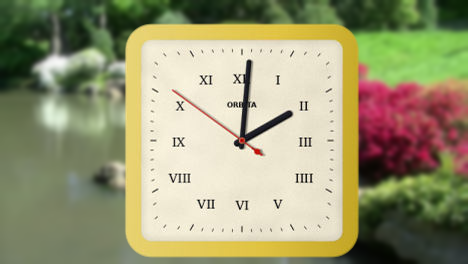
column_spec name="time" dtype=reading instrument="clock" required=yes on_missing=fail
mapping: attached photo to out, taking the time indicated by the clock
2:00:51
